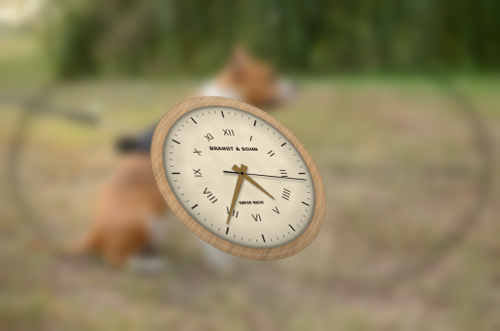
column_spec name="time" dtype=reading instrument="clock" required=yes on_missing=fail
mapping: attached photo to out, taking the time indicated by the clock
4:35:16
